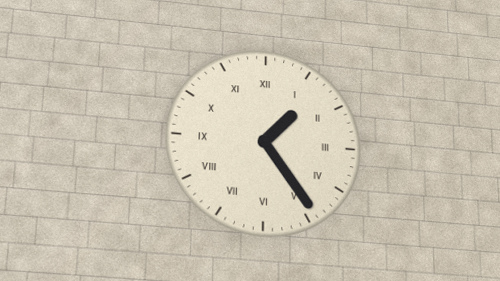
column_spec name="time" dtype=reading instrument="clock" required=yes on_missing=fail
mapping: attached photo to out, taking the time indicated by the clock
1:24
